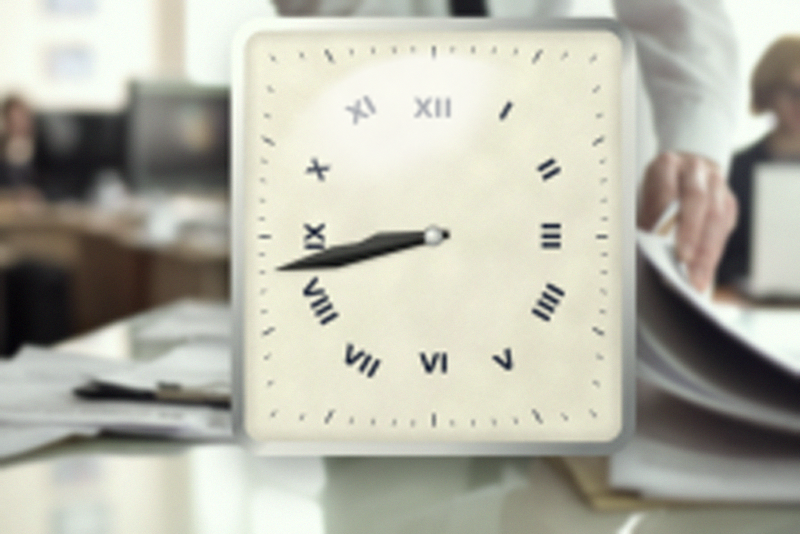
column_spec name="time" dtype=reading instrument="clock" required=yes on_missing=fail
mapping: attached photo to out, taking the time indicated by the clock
8:43
